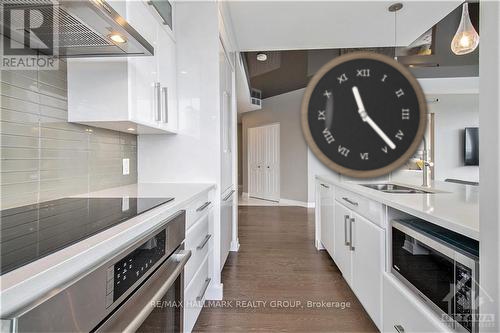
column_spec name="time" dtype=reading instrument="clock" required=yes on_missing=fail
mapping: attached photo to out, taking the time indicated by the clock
11:23
